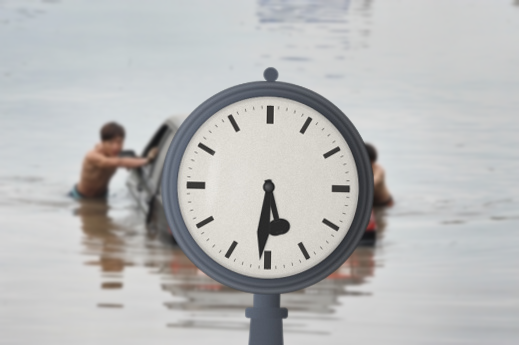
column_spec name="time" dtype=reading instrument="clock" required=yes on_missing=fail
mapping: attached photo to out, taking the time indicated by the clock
5:31
